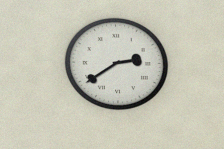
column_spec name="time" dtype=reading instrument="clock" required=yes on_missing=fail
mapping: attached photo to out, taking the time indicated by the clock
2:39
